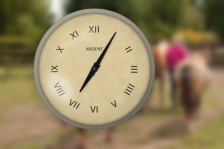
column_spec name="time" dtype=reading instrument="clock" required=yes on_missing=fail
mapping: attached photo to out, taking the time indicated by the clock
7:05
